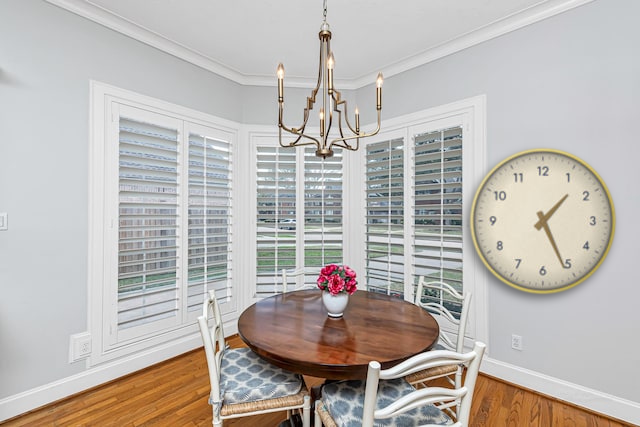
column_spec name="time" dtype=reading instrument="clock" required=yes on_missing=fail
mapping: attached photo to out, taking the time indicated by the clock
1:26
